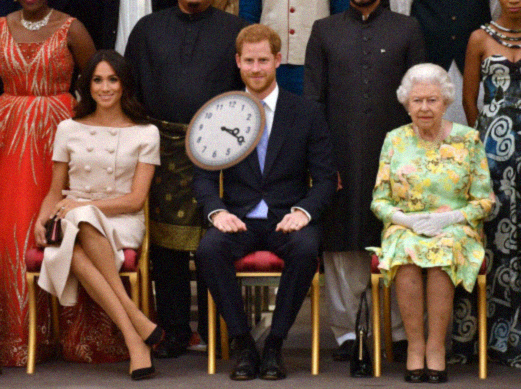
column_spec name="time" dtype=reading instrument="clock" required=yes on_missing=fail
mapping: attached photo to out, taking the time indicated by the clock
3:19
